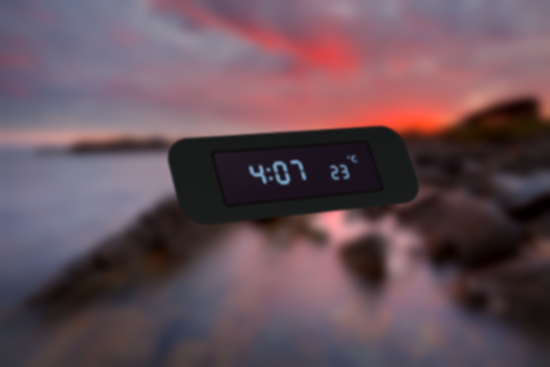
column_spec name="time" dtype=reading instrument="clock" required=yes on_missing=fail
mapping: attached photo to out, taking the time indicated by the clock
4:07
